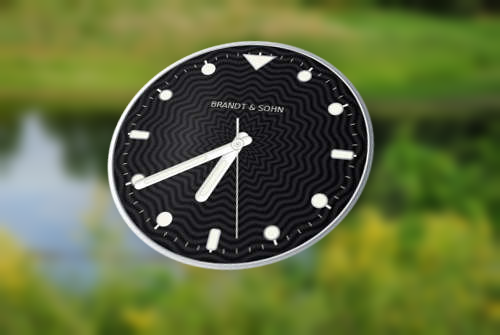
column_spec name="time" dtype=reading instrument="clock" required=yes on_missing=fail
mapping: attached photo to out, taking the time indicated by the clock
6:39:28
